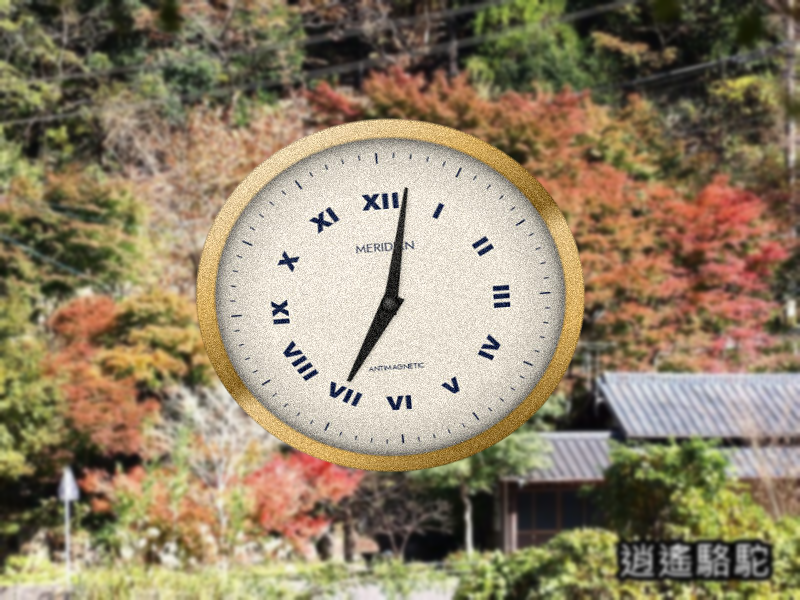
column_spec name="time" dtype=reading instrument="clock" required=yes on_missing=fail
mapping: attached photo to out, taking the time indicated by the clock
7:02
